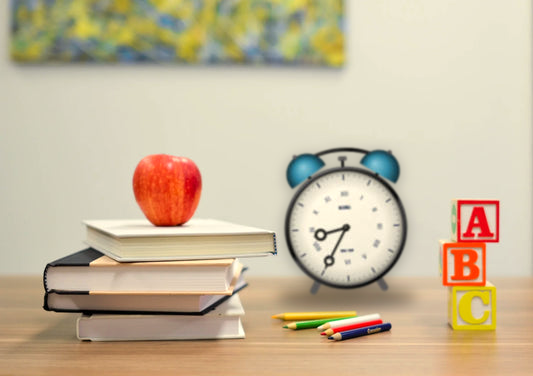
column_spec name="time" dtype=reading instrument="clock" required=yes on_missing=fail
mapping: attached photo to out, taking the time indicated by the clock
8:35
